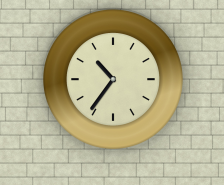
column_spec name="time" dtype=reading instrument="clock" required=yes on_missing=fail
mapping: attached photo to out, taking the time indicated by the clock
10:36
